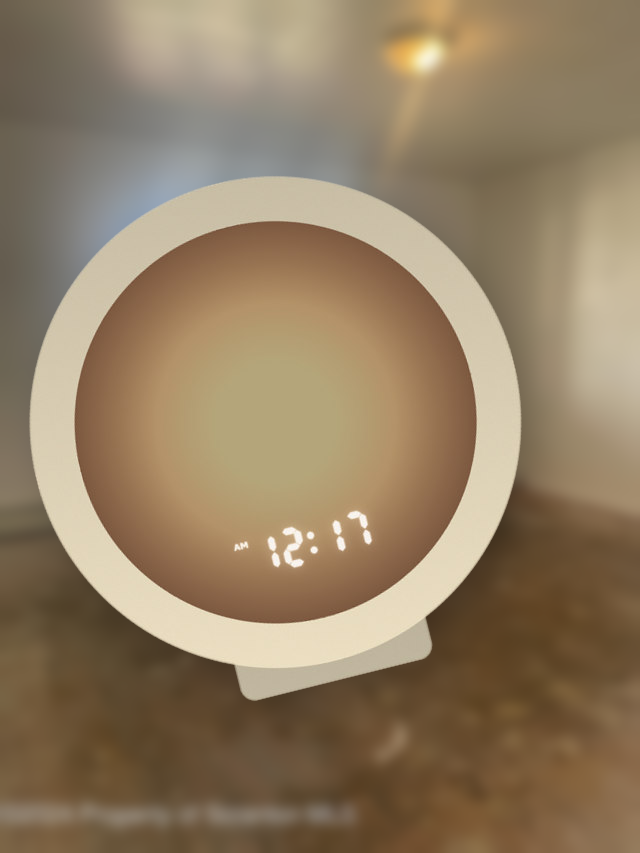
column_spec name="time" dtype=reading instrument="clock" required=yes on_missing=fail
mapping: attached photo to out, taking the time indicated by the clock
12:17
